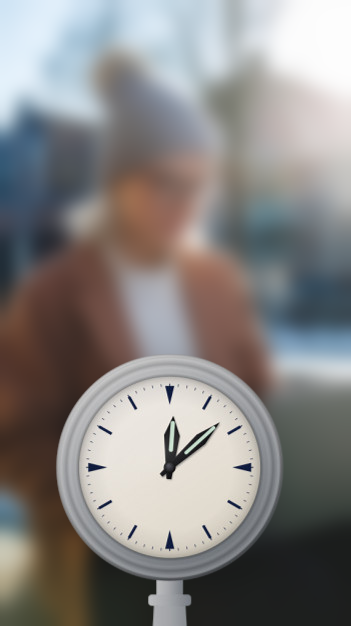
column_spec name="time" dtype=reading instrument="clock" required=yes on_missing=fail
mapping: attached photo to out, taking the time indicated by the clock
12:08
